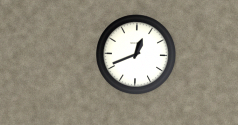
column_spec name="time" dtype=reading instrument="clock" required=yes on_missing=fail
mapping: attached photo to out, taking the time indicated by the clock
12:41
